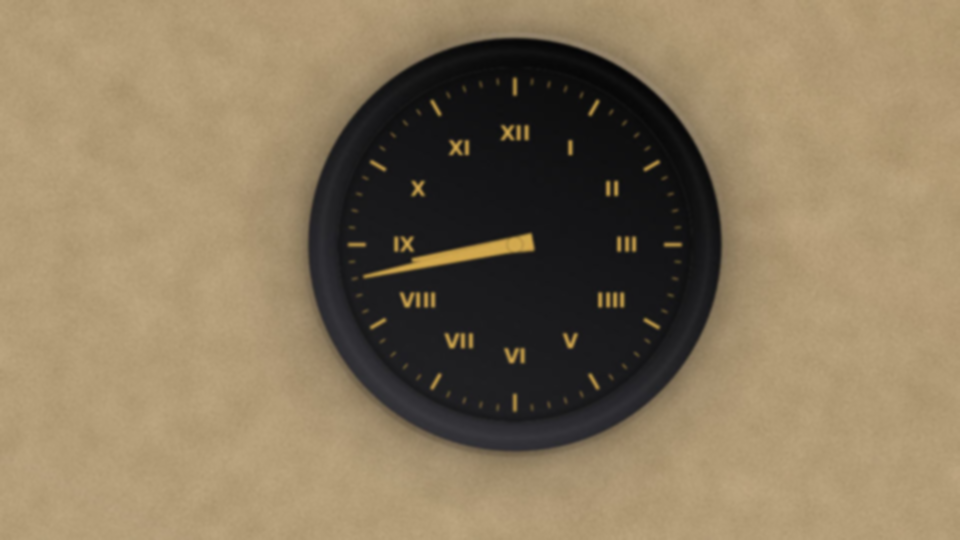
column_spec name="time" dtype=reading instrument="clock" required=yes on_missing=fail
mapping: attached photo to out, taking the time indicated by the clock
8:43
